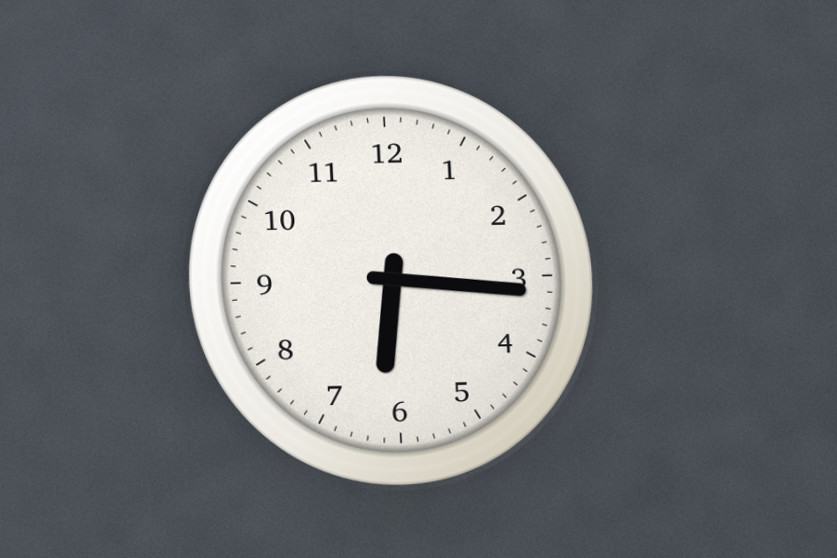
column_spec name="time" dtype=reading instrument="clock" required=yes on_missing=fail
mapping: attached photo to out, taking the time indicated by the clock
6:16
